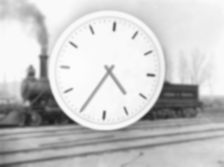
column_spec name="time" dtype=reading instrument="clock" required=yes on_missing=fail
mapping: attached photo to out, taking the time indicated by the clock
4:35
